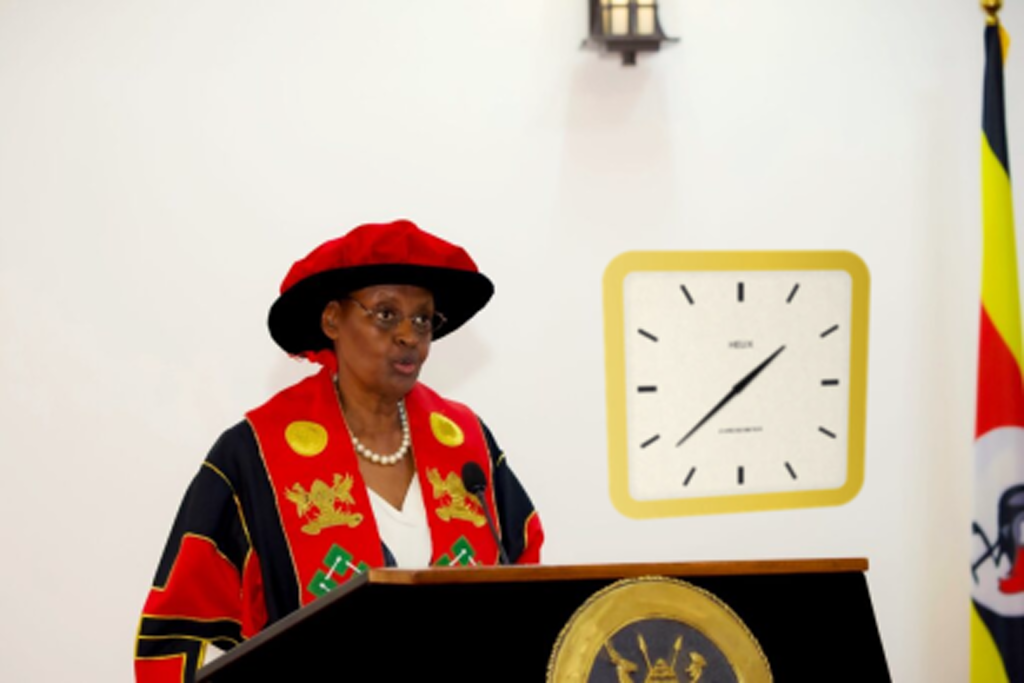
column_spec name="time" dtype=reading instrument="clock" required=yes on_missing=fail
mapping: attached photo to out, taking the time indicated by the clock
1:38
